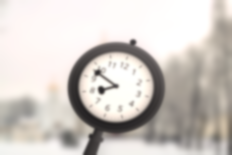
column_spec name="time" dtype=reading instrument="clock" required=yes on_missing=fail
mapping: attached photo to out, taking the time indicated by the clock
7:48
